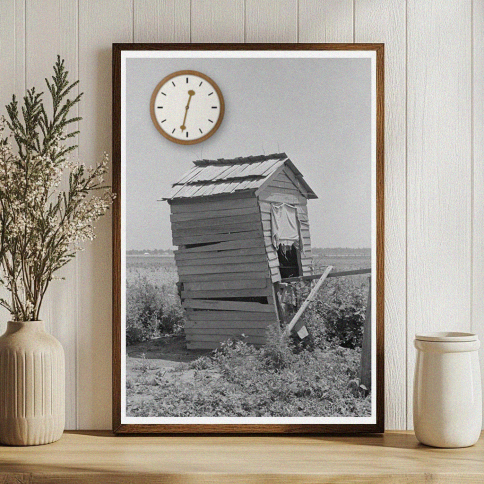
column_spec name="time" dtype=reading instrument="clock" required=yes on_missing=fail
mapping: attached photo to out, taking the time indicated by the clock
12:32
